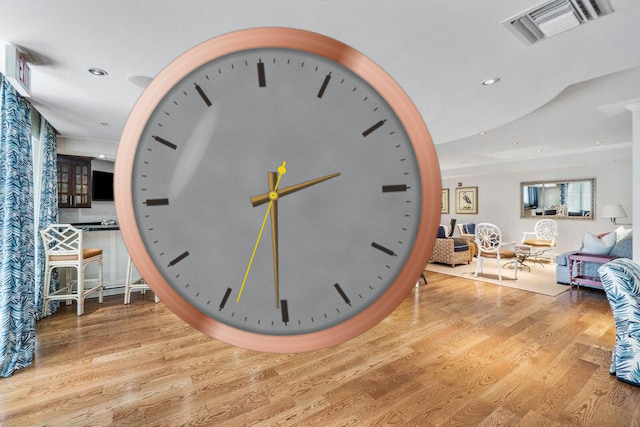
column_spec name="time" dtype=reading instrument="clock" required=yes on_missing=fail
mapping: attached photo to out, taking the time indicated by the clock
2:30:34
